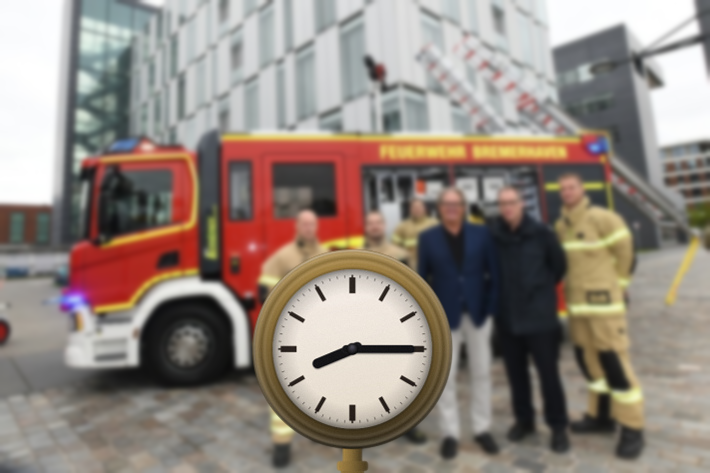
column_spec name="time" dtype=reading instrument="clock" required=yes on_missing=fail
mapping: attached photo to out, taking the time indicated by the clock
8:15
